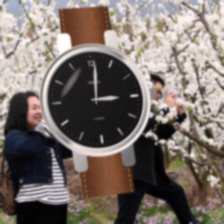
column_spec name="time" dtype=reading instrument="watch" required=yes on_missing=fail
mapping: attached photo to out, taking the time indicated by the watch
3:01
